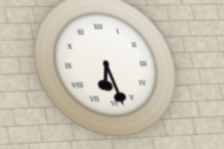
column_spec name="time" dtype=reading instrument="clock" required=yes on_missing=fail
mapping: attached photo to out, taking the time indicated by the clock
6:28
